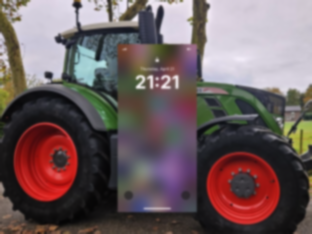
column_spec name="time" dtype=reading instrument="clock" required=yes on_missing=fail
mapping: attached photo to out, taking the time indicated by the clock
21:21
